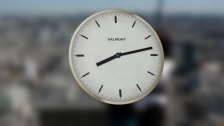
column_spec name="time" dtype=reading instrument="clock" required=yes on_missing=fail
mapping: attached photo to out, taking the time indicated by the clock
8:13
